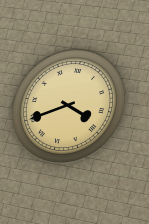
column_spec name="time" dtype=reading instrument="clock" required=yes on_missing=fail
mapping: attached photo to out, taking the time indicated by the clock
3:40
